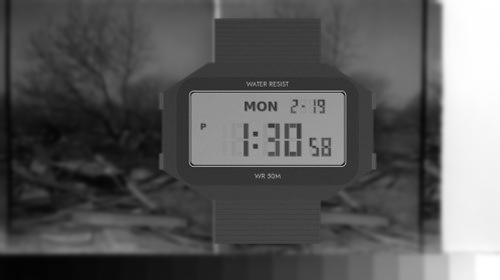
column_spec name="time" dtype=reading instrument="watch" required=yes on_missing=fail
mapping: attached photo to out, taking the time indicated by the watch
1:30:58
